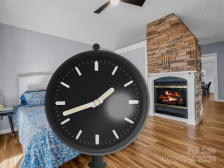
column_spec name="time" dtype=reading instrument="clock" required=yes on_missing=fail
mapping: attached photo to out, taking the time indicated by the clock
1:42
